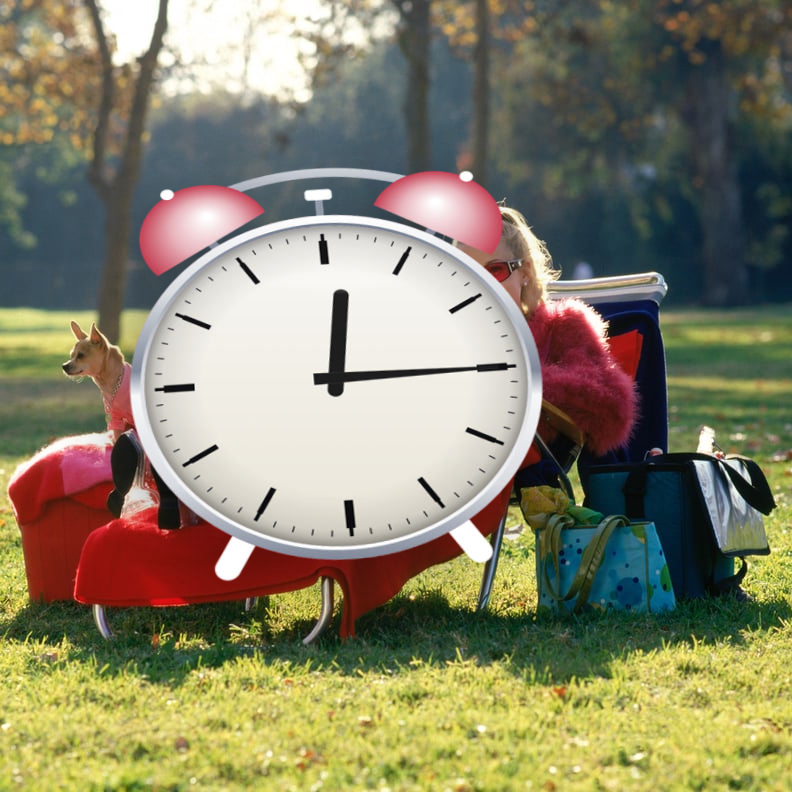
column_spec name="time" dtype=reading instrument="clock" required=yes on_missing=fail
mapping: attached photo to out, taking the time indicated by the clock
12:15
